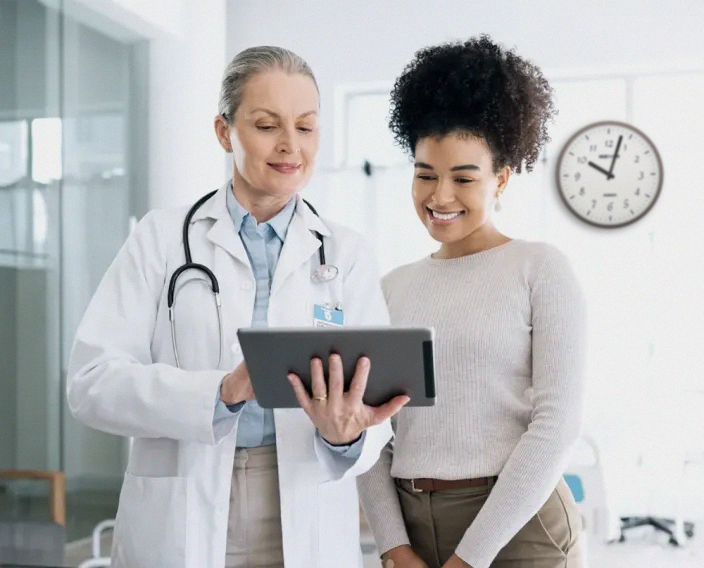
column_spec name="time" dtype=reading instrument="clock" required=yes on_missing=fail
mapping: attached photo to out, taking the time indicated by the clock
10:03
